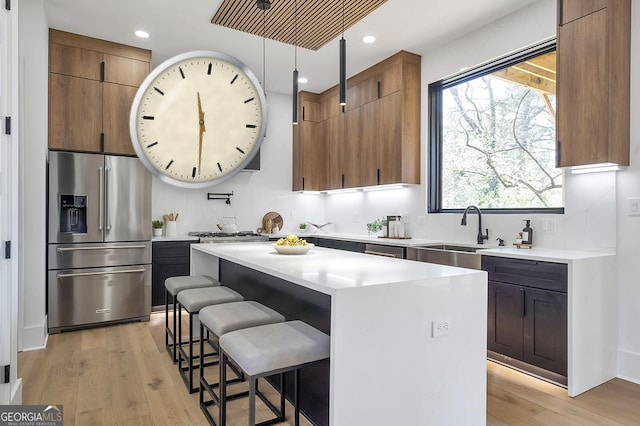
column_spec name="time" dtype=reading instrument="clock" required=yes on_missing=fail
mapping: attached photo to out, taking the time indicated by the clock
11:29
